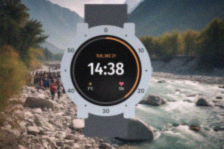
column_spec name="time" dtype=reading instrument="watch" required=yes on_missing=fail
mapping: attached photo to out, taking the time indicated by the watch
14:38
